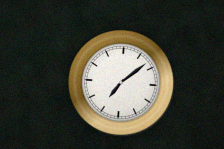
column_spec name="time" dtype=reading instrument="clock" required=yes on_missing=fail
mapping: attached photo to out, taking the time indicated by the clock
7:08
